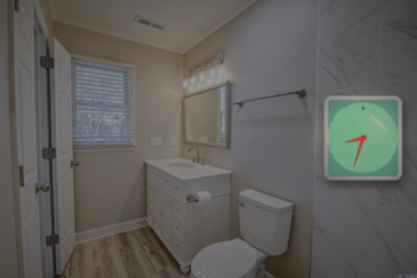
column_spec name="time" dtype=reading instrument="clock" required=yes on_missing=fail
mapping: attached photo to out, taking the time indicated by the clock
8:33
